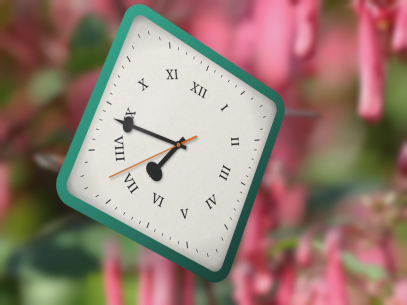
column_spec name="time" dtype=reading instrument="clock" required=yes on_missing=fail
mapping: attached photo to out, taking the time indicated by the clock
6:43:37
